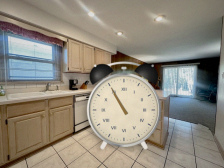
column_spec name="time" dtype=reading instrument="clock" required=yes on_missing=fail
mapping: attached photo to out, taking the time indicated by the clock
10:55
